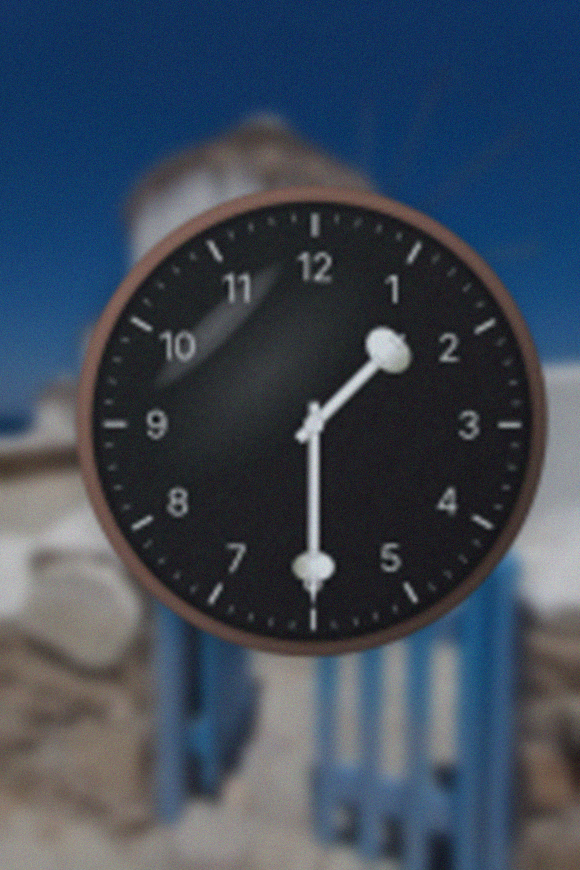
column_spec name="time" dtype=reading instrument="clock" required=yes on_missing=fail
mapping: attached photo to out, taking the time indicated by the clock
1:30
